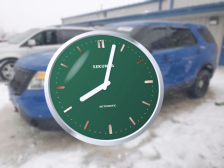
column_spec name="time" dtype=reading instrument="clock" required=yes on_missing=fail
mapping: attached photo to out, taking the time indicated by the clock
8:03
